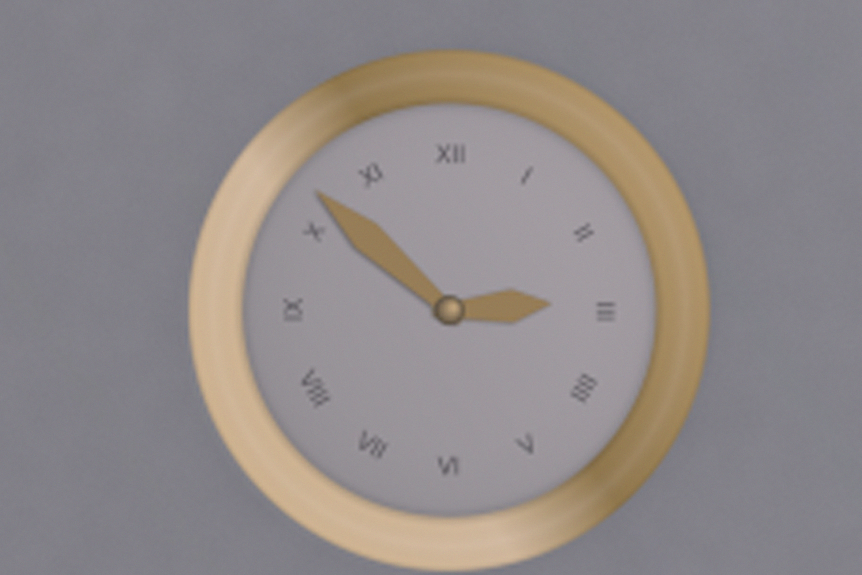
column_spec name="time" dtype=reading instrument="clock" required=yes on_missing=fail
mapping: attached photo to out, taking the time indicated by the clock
2:52
